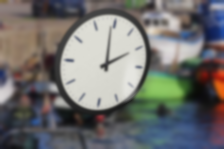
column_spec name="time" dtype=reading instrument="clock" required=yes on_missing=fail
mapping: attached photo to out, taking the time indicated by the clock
1:59
